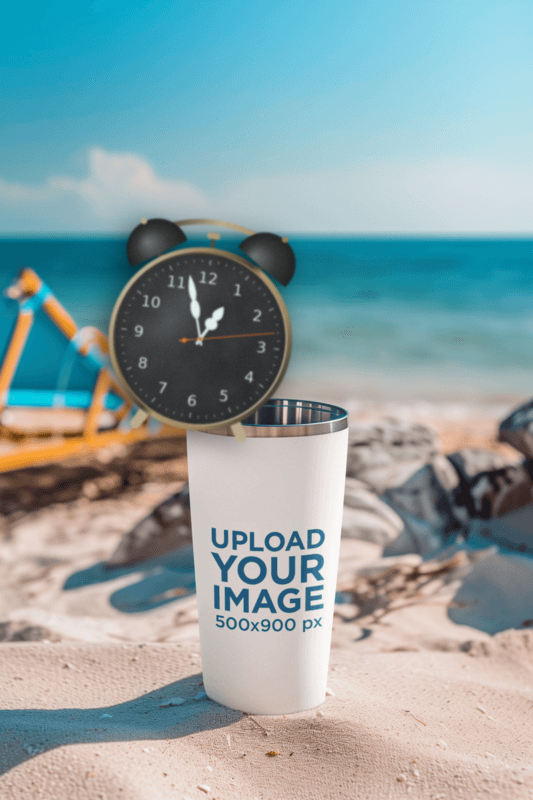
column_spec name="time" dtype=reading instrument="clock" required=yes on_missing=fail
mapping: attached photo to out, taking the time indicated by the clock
12:57:13
